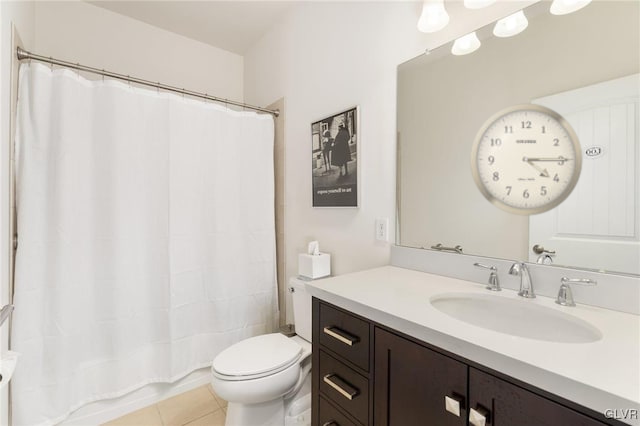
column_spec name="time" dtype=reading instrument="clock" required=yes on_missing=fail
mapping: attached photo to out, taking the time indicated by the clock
4:15
